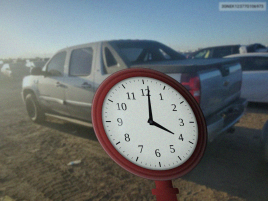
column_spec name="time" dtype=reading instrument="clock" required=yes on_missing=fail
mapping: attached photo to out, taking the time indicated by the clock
4:01
